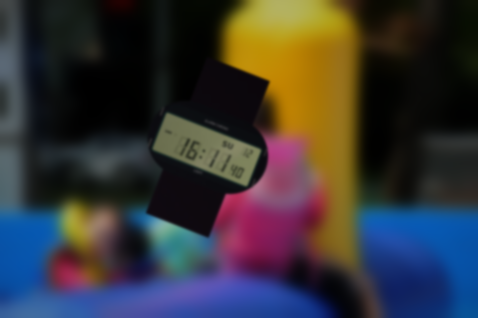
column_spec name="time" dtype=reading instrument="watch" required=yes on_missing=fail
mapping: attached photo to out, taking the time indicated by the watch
16:11
